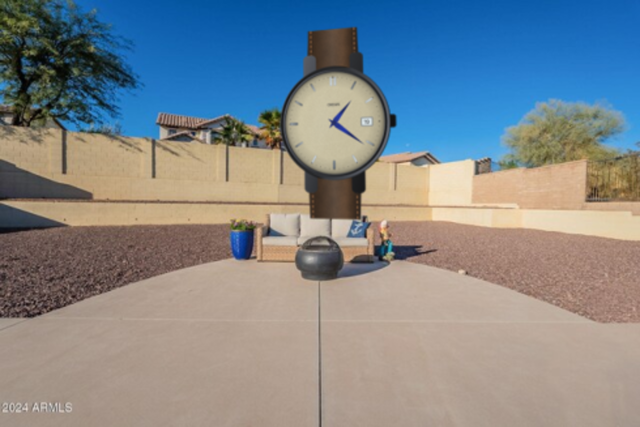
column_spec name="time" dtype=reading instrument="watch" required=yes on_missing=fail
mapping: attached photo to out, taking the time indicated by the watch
1:21
